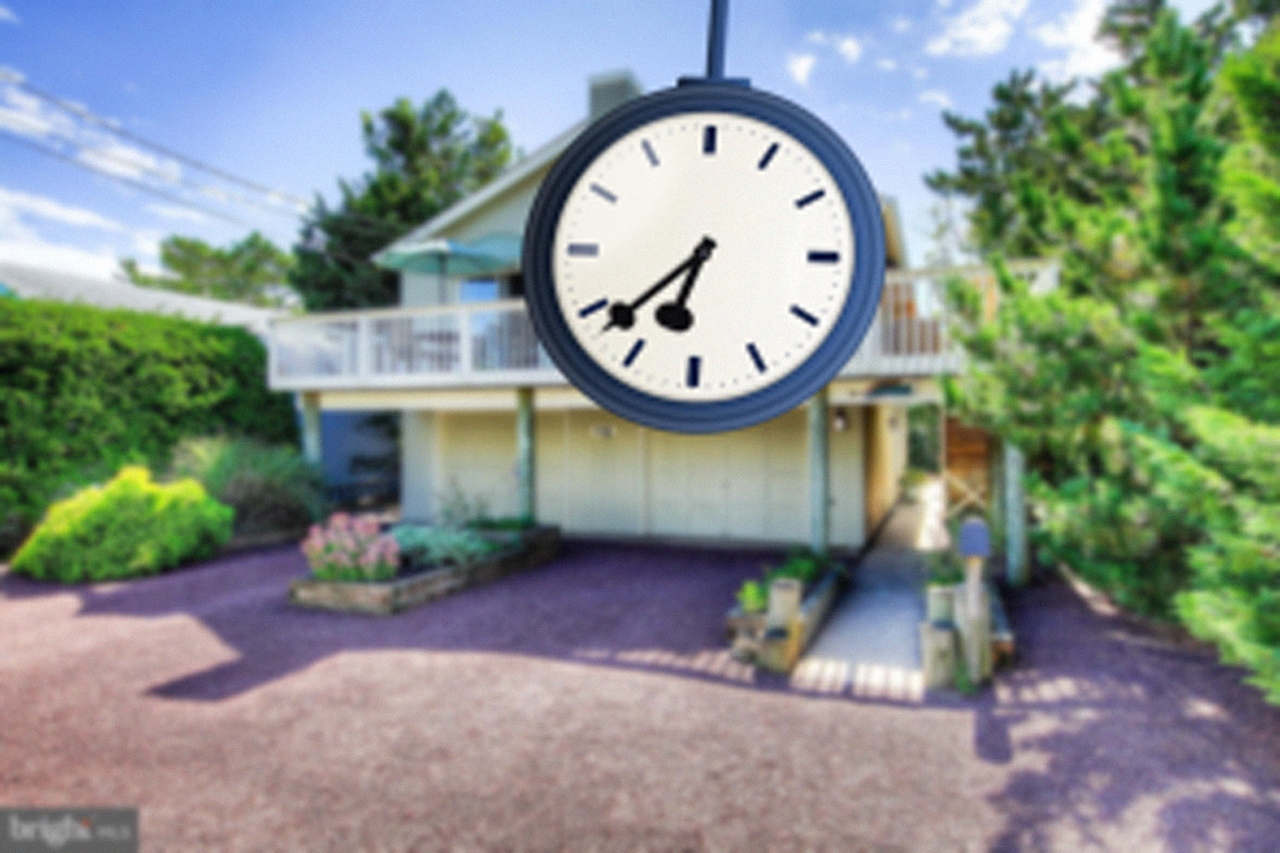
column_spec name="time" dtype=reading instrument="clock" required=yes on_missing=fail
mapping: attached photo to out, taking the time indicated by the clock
6:38
